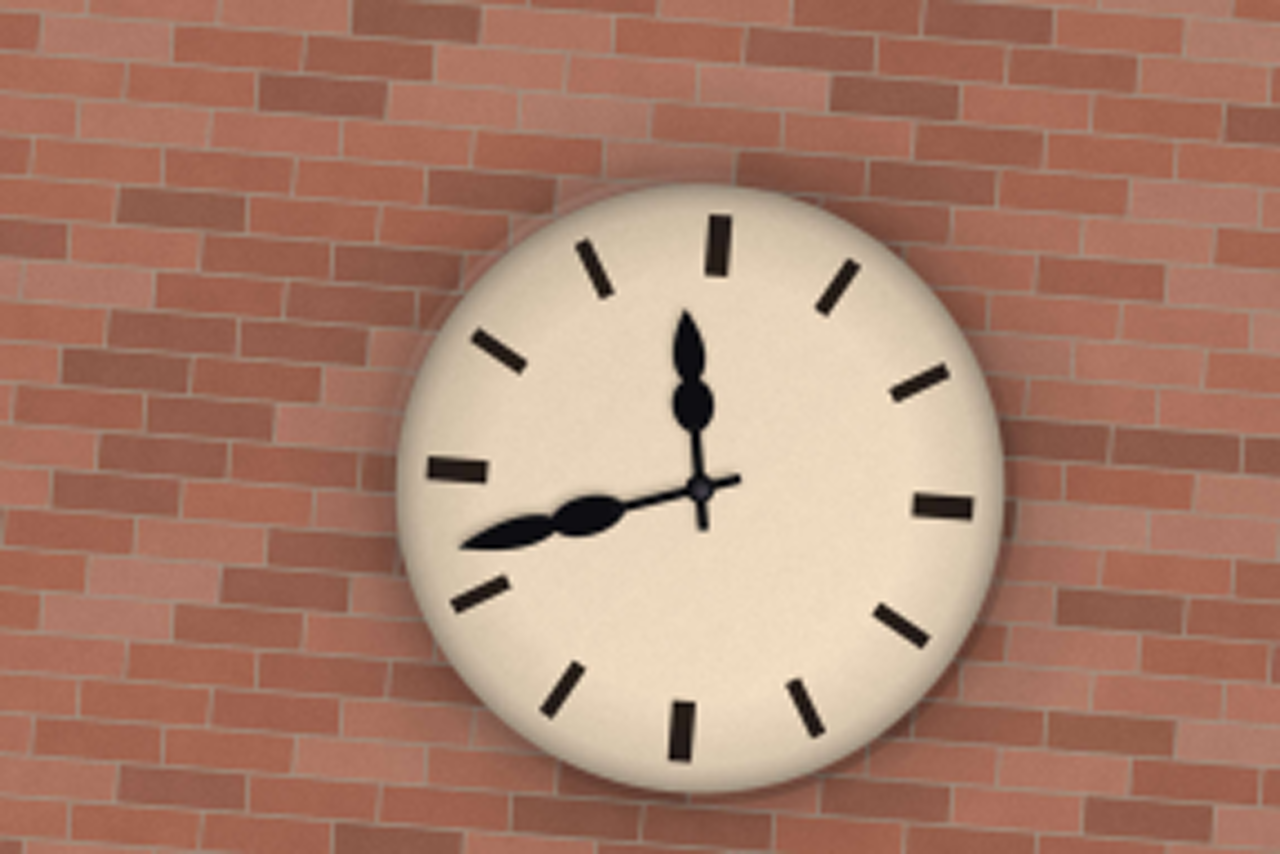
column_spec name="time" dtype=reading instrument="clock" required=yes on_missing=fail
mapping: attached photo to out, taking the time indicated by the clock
11:42
